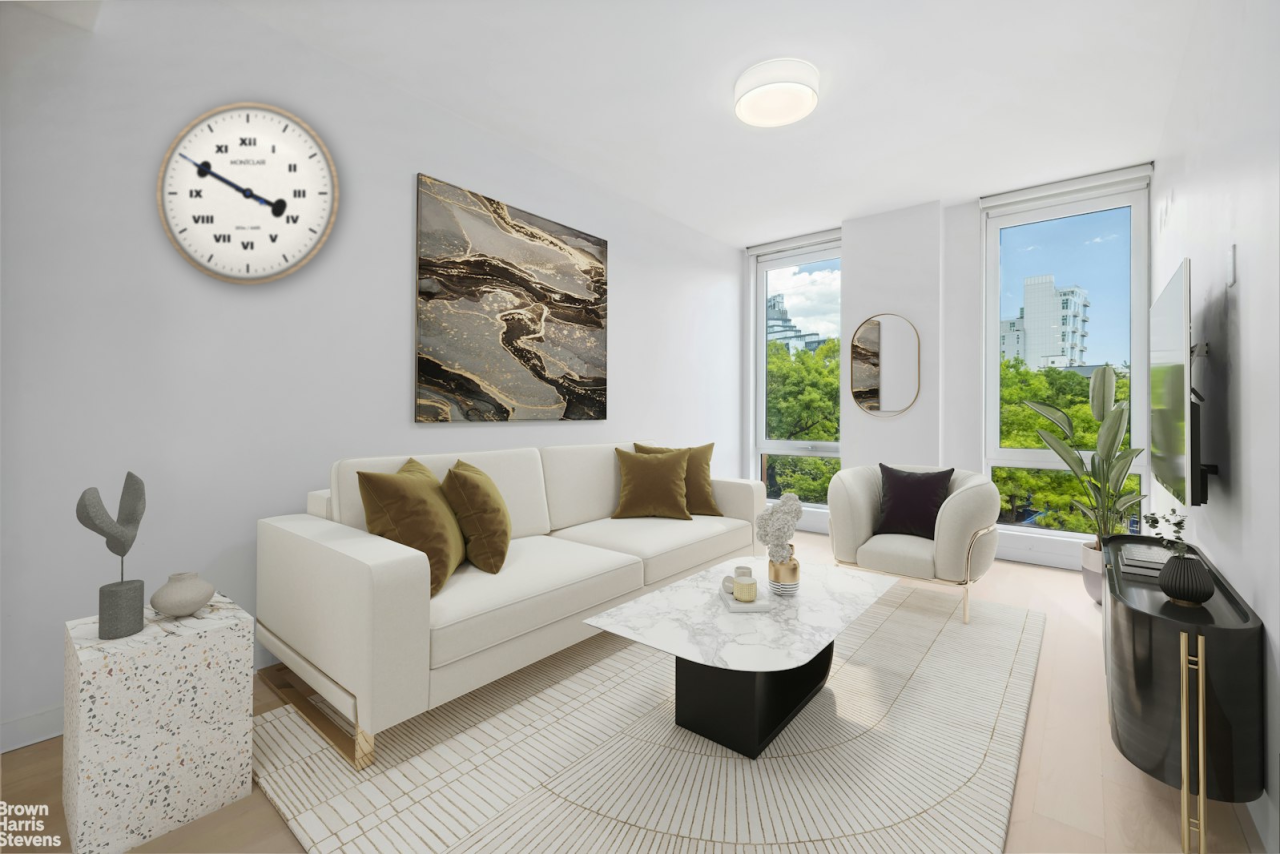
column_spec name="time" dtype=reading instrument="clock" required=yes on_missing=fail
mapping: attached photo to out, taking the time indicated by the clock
3:49:50
